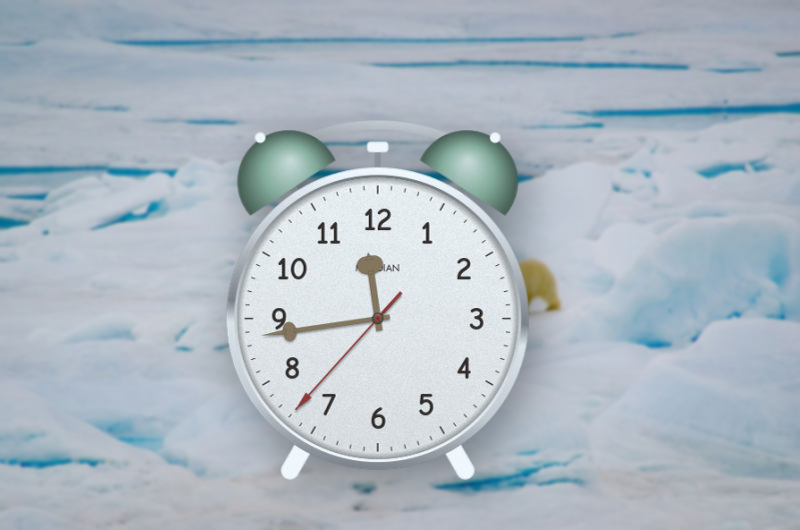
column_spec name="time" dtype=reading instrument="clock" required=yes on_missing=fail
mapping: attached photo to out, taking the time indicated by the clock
11:43:37
